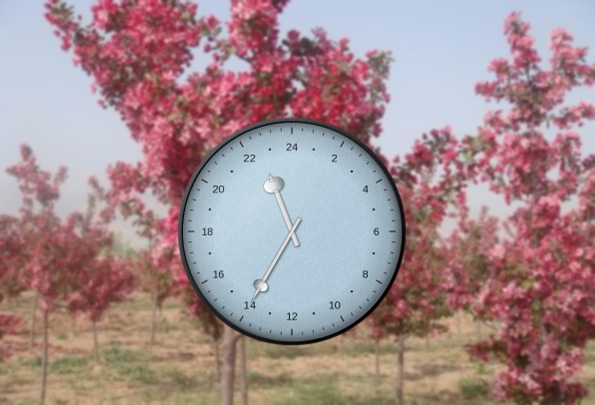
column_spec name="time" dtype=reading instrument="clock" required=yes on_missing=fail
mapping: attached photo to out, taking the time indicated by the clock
22:35
